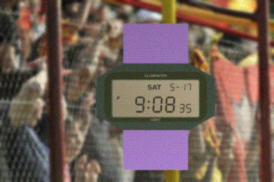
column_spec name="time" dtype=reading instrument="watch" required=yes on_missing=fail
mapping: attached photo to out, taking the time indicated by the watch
9:08:35
